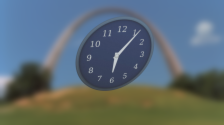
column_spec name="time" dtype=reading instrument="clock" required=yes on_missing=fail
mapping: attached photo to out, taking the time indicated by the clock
6:06
